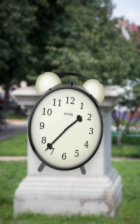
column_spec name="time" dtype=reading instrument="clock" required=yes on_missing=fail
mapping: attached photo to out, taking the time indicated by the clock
1:37
